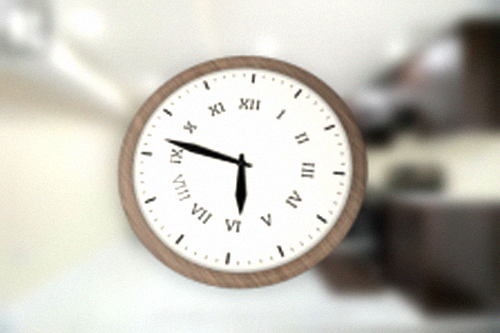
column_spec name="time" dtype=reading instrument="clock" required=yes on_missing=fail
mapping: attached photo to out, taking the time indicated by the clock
5:47
